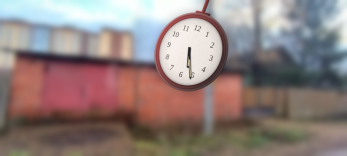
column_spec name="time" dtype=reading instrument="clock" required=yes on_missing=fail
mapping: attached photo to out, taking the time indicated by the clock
5:26
